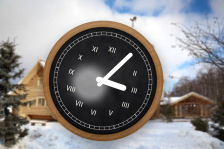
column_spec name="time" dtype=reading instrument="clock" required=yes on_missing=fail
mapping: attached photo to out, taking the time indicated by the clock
3:05
